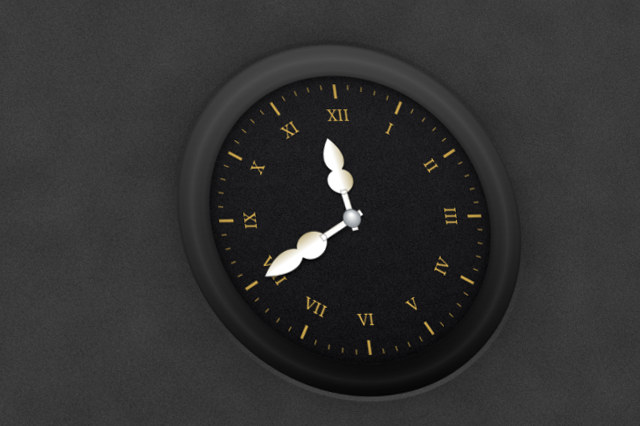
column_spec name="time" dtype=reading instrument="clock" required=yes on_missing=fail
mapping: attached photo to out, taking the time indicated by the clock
11:40
